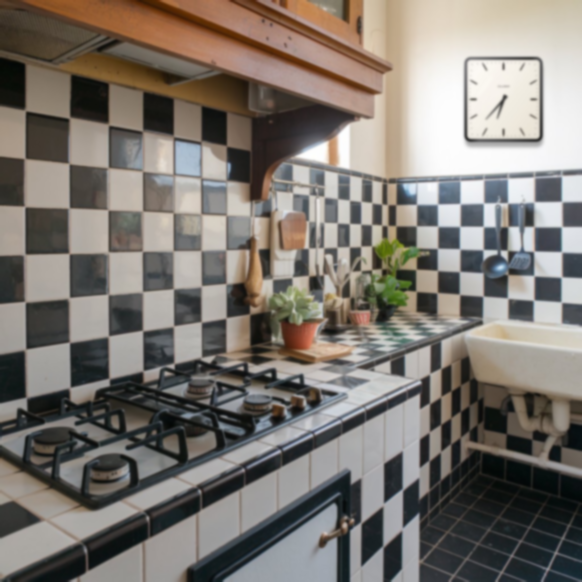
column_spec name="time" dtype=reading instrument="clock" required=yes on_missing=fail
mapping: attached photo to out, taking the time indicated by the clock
6:37
